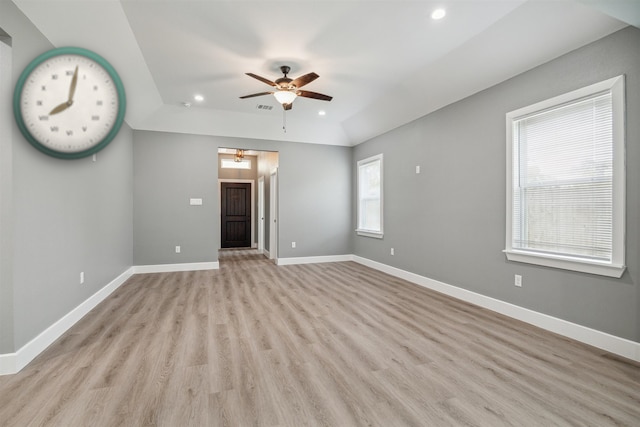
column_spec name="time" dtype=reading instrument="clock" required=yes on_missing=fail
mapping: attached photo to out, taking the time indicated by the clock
8:02
